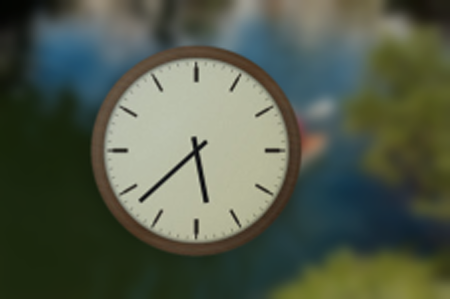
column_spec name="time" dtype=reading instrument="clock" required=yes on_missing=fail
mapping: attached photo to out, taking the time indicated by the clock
5:38
